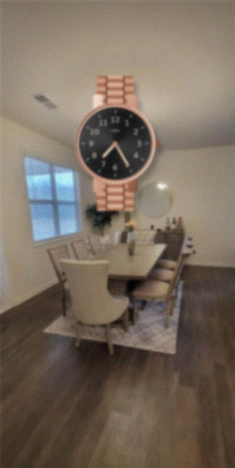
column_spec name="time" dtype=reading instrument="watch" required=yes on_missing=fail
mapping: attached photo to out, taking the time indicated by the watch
7:25
